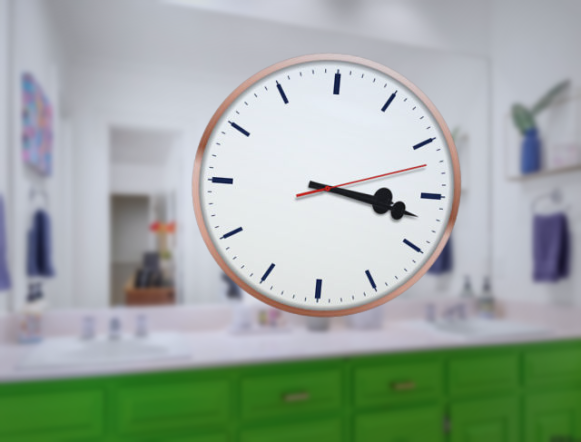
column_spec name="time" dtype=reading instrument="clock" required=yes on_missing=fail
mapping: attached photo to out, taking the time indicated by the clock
3:17:12
